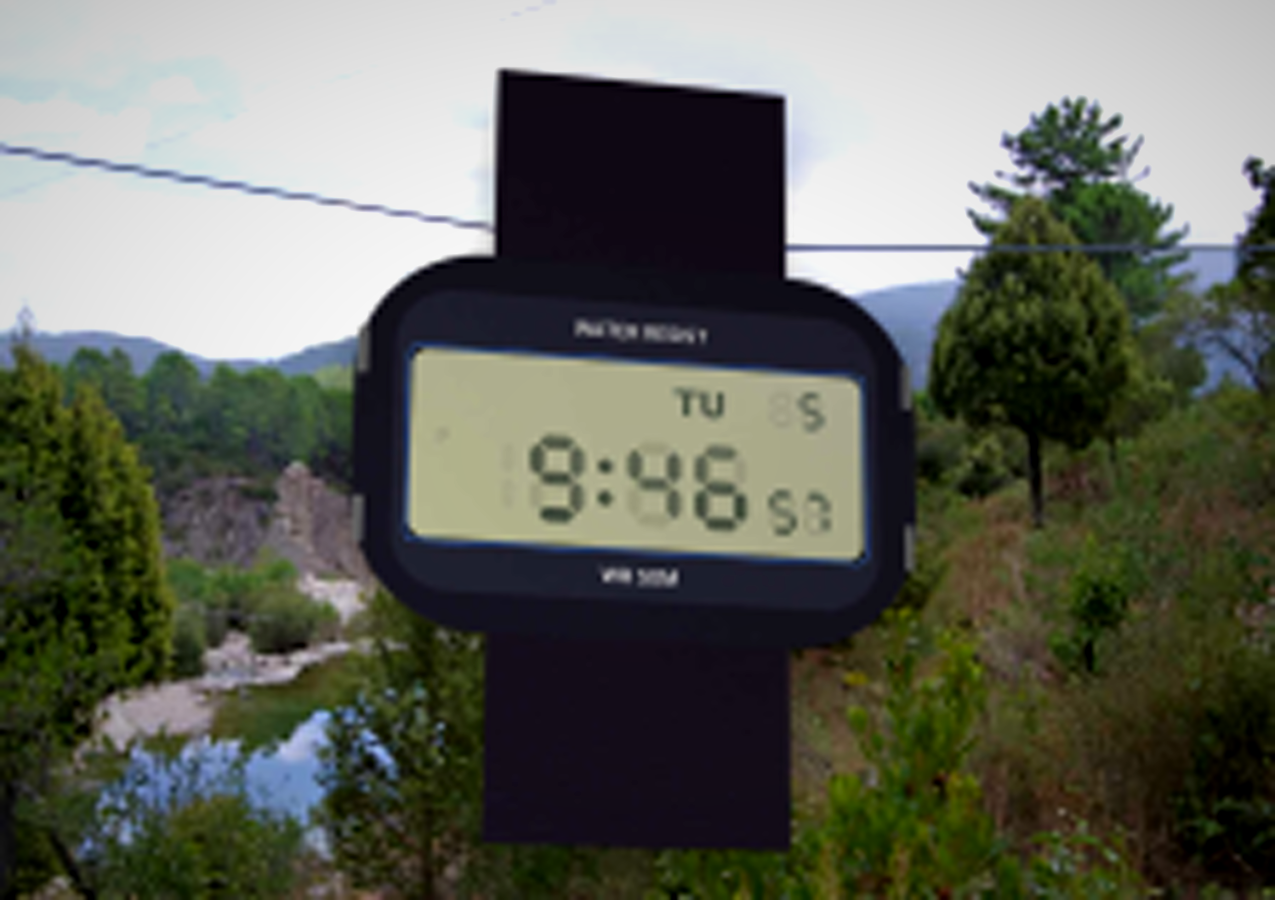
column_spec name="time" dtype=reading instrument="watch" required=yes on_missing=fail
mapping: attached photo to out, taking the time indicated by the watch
9:46:57
